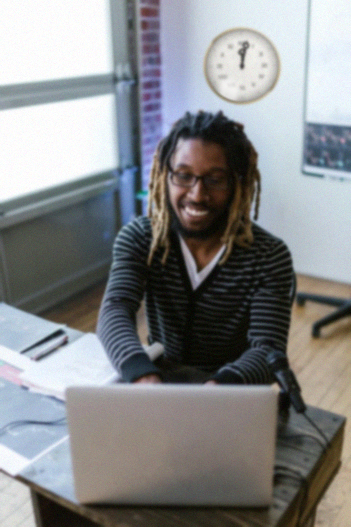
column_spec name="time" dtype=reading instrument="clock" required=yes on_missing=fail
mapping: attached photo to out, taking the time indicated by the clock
12:02
